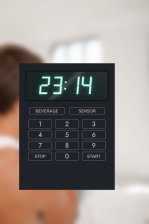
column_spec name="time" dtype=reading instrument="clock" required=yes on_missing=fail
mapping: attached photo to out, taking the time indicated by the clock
23:14
